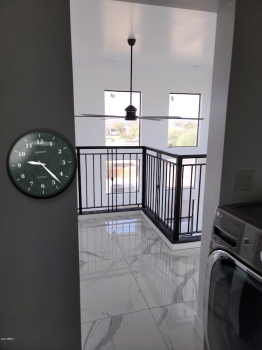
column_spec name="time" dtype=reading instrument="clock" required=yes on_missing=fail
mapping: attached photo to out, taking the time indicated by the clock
9:23
